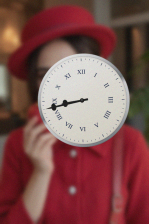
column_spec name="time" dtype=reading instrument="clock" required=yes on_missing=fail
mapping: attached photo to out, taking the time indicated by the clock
8:43
